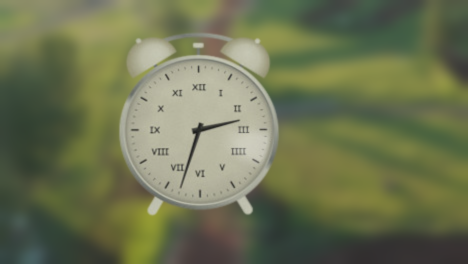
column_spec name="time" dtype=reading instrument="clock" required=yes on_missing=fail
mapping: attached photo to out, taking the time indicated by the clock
2:33
